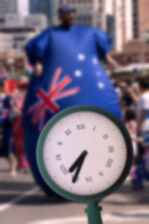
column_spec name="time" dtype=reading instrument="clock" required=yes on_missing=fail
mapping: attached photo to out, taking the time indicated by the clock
7:35
